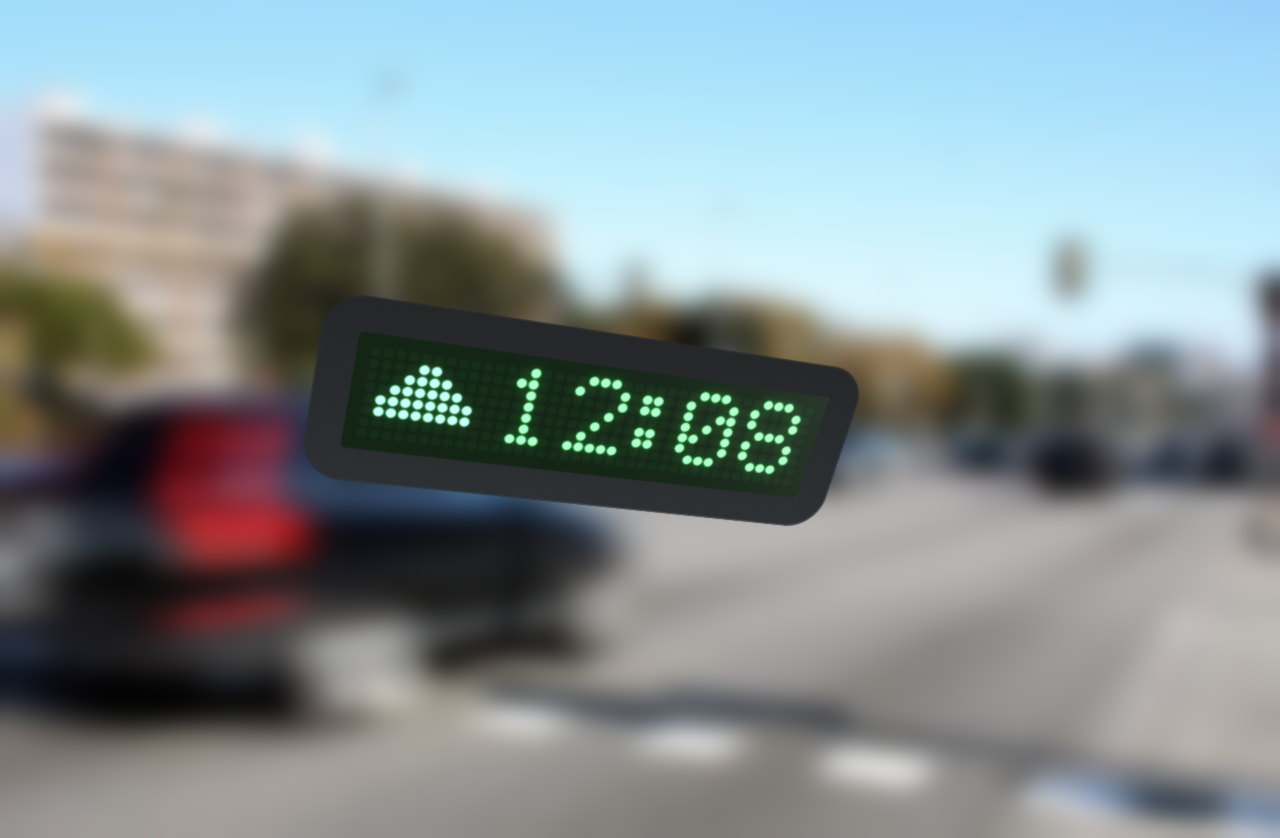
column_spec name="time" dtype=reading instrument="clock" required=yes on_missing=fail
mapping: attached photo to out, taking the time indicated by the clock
12:08
